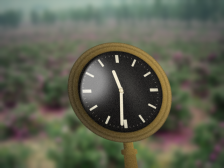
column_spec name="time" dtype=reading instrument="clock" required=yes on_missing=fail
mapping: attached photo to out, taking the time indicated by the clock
11:31
